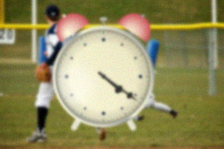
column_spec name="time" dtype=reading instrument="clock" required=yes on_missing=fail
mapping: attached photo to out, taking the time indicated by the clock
4:21
